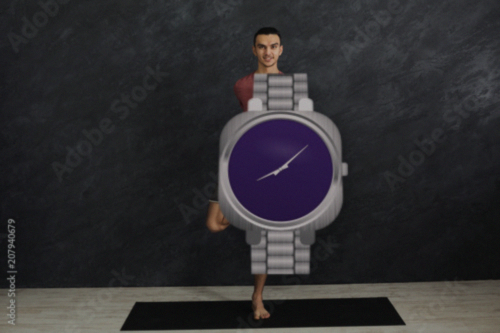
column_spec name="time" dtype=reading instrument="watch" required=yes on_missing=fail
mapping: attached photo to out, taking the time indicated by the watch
8:08
